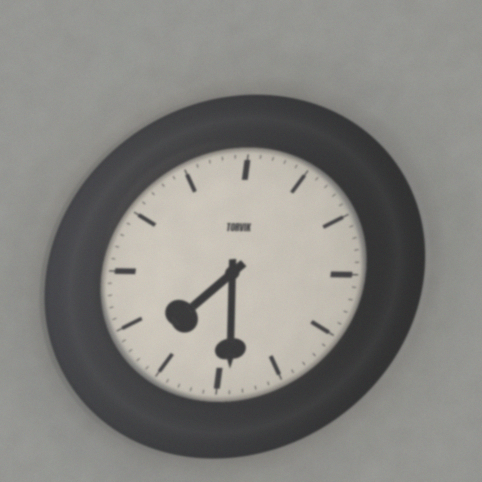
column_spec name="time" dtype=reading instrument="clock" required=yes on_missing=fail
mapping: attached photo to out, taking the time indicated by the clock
7:29
